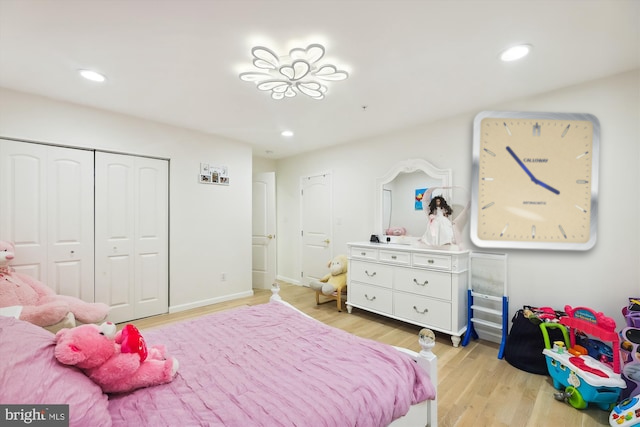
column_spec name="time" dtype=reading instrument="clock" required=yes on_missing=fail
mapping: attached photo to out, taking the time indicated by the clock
3:53
